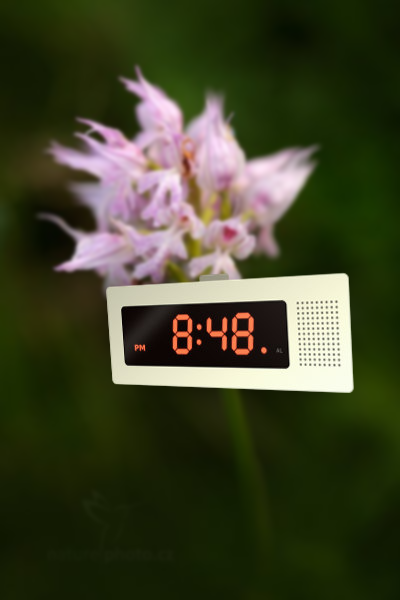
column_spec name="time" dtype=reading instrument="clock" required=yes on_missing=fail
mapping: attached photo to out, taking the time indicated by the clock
8:48
